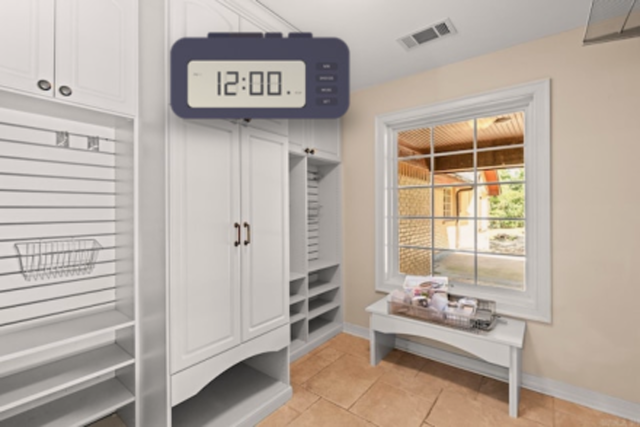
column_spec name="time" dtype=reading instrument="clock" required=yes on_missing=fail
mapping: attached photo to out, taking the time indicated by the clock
12:00
